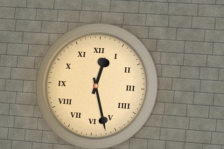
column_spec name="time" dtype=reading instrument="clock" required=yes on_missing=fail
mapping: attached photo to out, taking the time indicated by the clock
12:27
